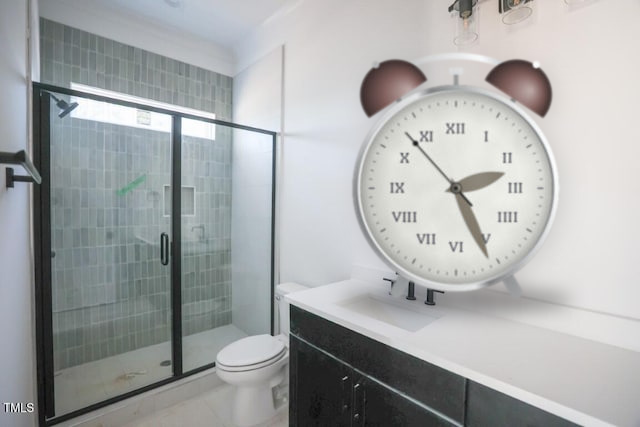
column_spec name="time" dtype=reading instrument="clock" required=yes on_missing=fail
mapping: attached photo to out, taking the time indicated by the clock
2:25:53
